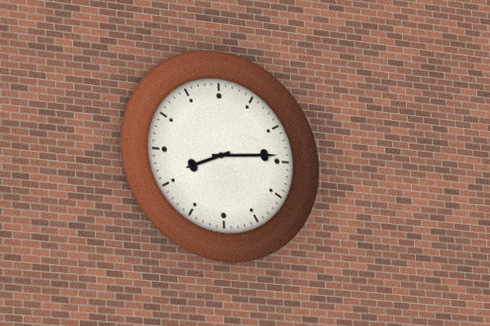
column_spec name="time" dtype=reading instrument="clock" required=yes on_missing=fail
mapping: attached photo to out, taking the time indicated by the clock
8:14
